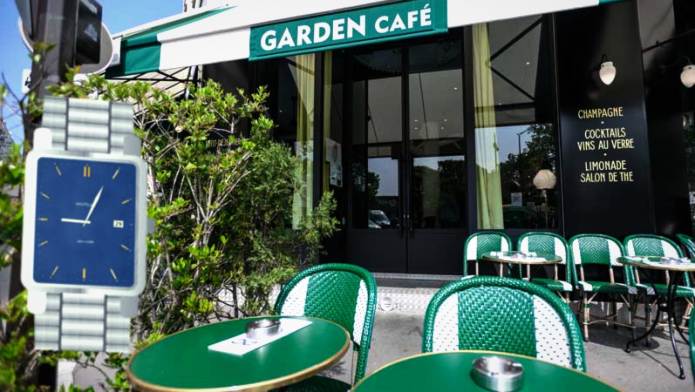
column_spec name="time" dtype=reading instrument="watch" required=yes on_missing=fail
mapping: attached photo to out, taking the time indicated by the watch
9:04
